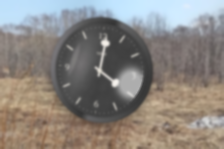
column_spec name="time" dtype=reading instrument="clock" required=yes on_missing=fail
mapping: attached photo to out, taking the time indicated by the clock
4:01
